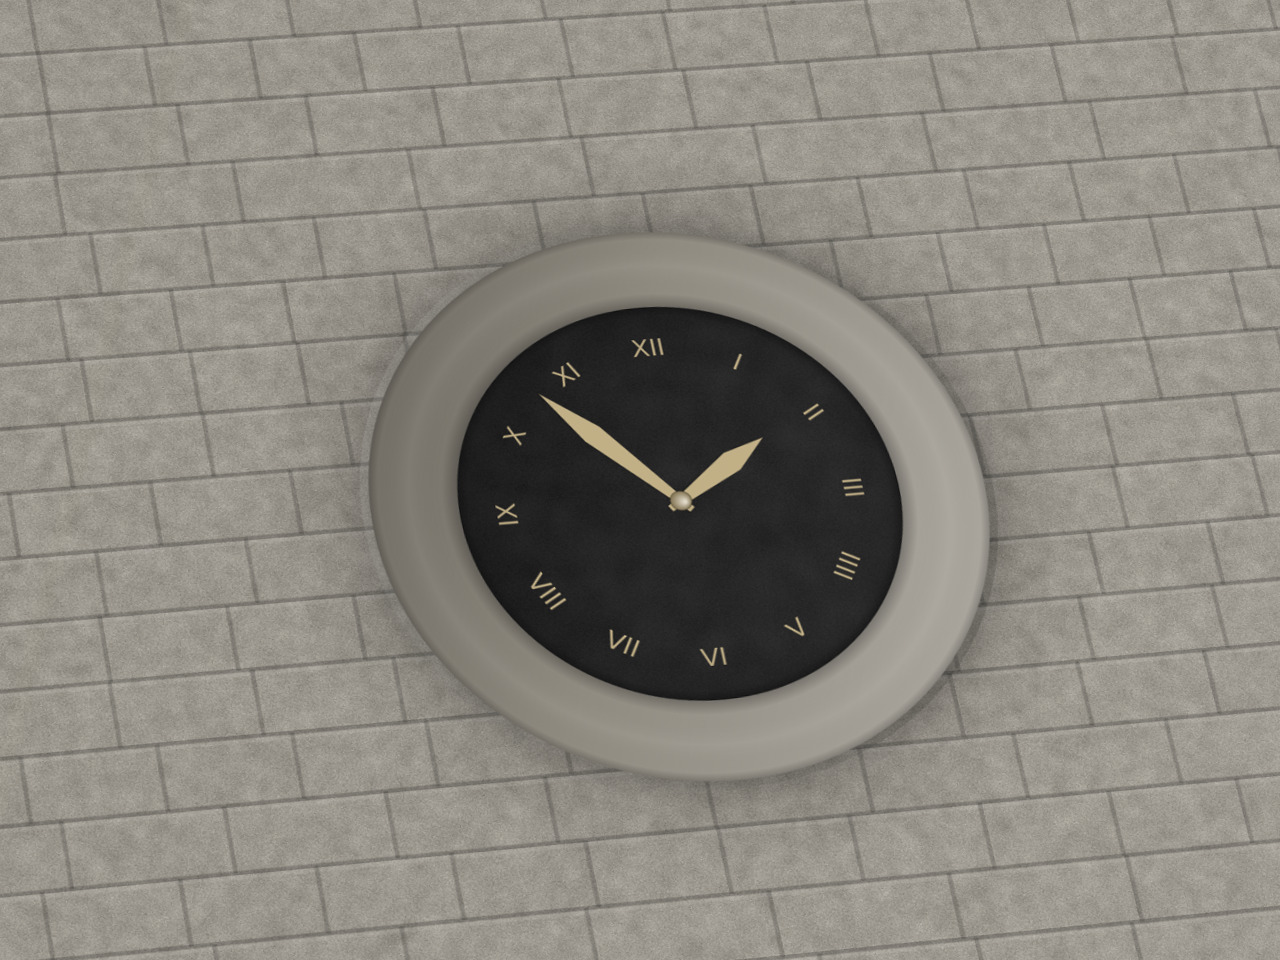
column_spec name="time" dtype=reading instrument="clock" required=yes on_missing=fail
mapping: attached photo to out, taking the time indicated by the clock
1:53
